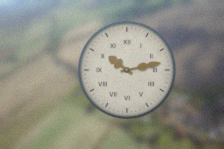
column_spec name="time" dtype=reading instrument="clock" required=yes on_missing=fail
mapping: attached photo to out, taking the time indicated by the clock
10:13
